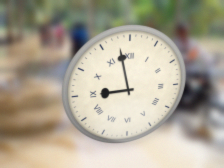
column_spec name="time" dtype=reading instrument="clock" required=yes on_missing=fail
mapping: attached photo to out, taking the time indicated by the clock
8:58
